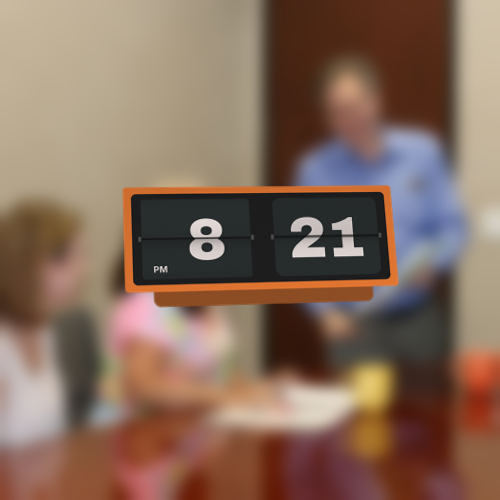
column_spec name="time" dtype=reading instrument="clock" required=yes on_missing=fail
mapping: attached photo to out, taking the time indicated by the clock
8:21
